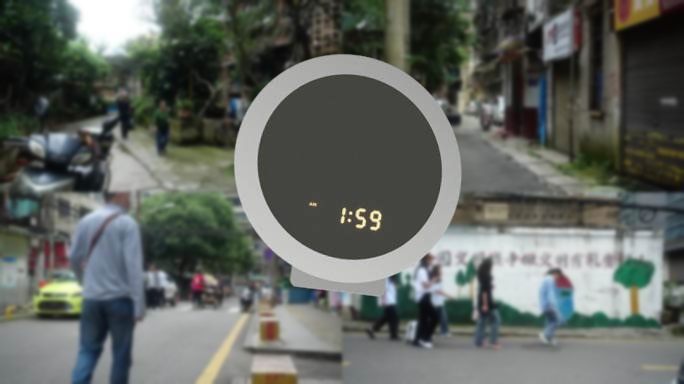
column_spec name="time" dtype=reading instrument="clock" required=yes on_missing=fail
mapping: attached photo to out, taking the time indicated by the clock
1:59
